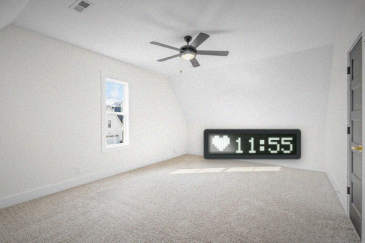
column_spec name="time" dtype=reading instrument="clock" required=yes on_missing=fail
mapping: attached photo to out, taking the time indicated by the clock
11:55
